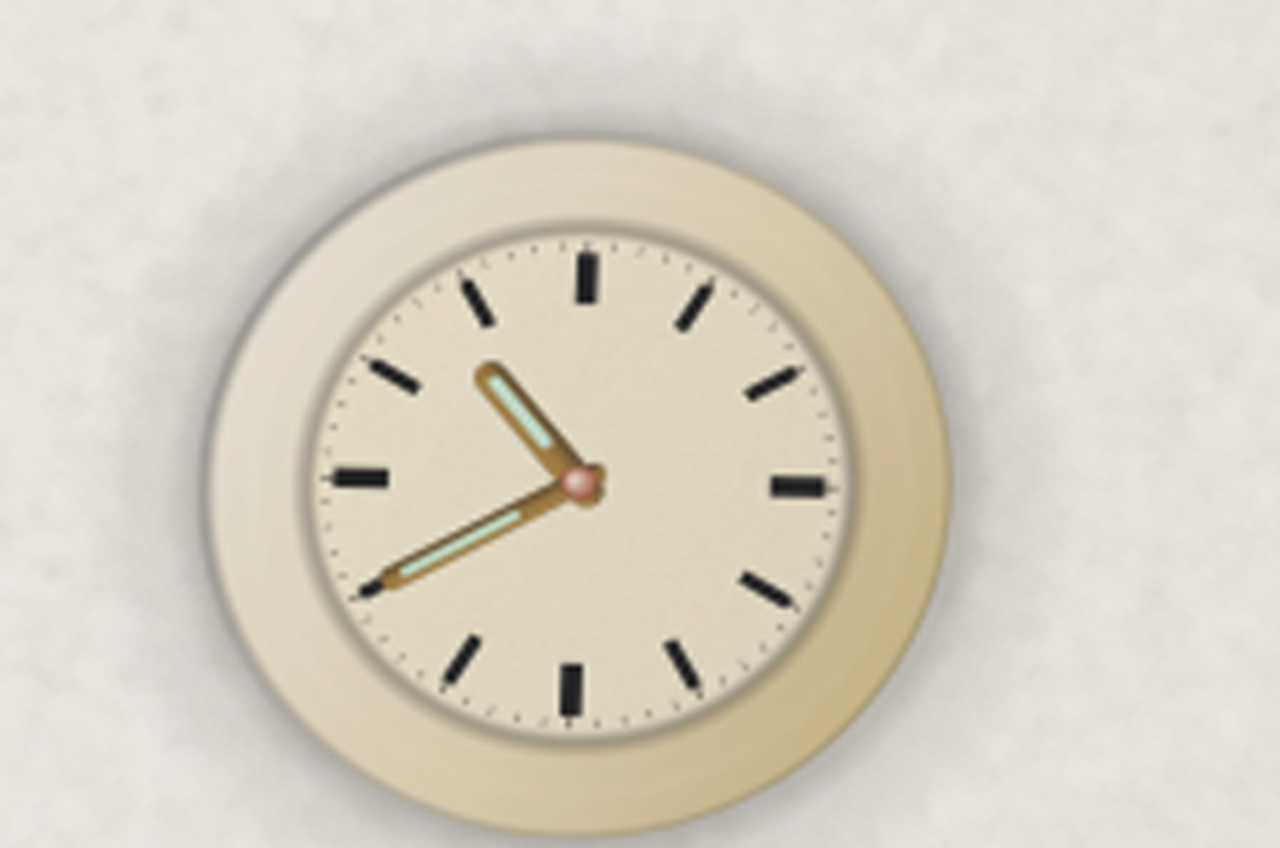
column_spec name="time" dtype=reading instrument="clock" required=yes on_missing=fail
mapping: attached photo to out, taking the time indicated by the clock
10:40
